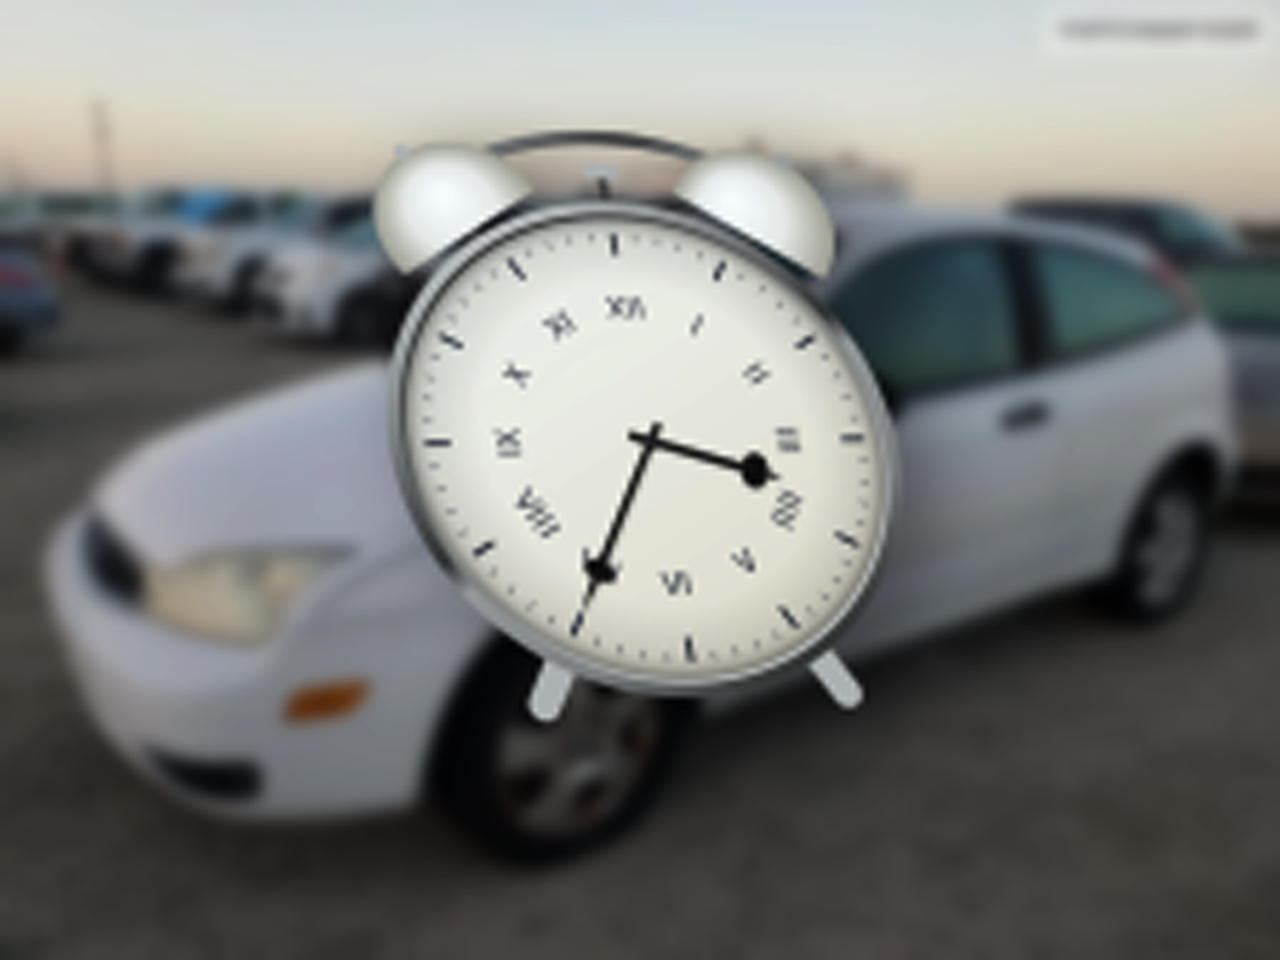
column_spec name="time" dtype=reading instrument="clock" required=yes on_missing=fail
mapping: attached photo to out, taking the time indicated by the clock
3:35
